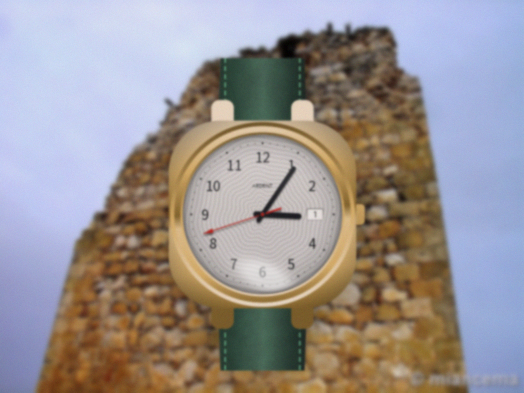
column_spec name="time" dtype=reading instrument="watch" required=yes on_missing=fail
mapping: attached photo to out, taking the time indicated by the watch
3:05:42
